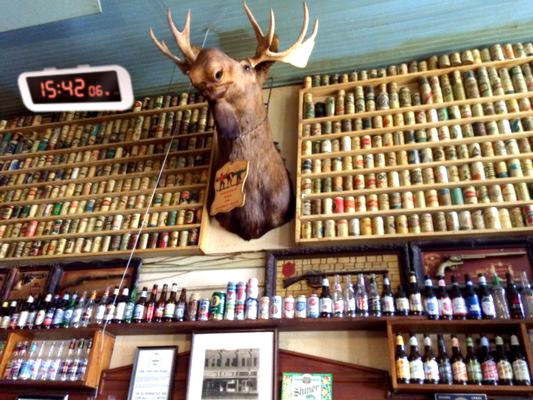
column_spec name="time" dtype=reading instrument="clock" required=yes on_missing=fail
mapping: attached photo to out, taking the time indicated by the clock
15:42
